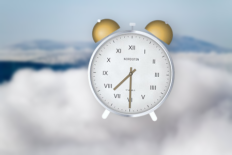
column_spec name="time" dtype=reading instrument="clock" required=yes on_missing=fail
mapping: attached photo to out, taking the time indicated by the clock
7:30
